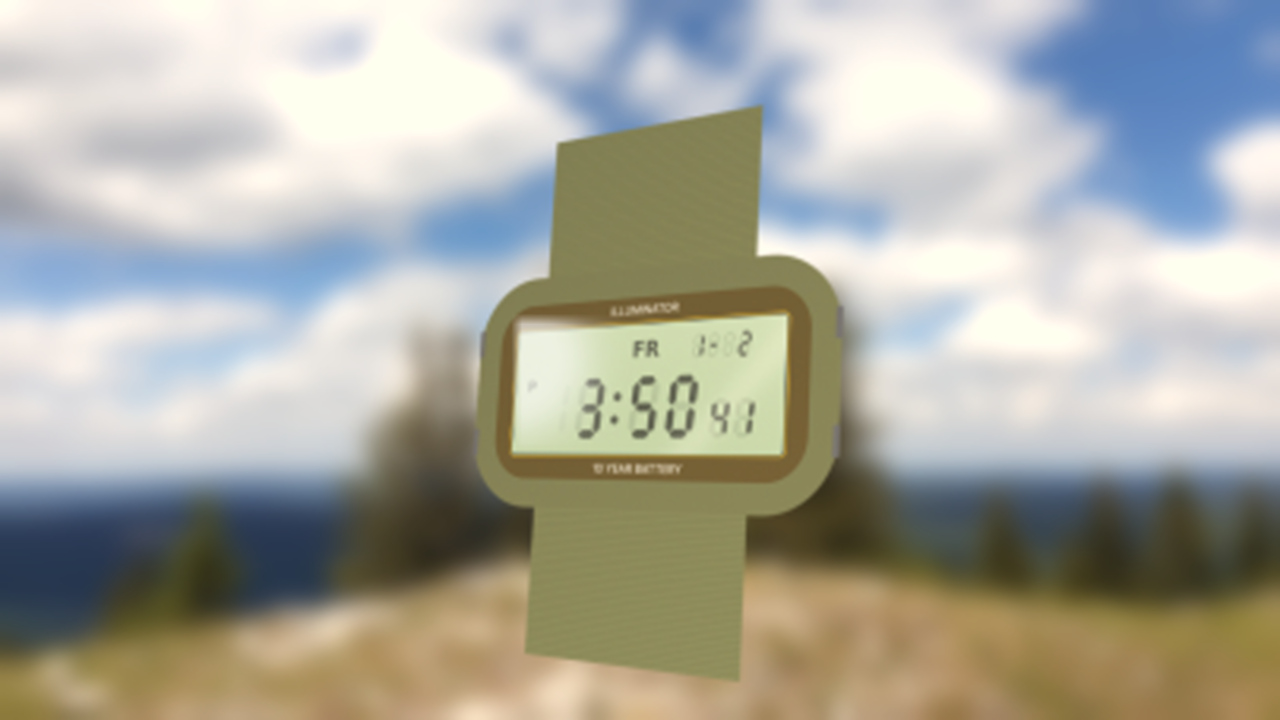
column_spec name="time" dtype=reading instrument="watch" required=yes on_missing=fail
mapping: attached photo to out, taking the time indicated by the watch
3:50:41
